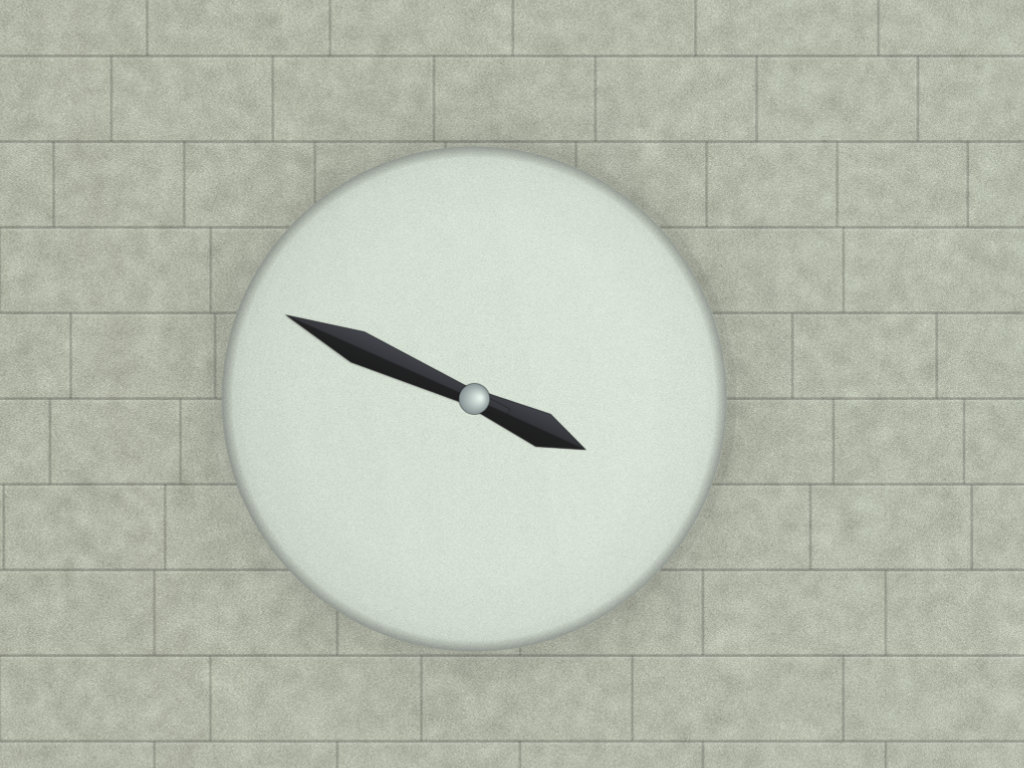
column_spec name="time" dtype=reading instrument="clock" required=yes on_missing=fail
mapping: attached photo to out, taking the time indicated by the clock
3:49
